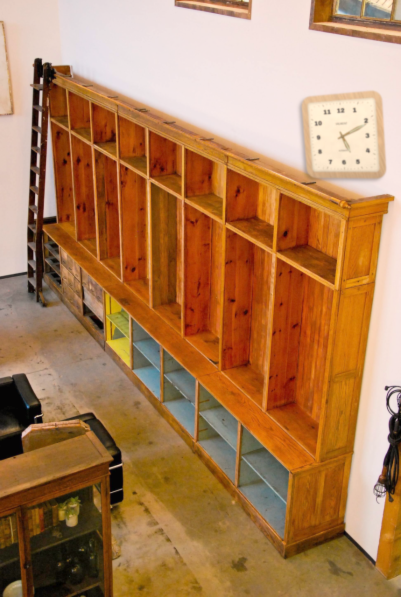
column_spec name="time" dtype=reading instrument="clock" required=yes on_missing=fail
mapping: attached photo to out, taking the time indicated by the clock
5:11
